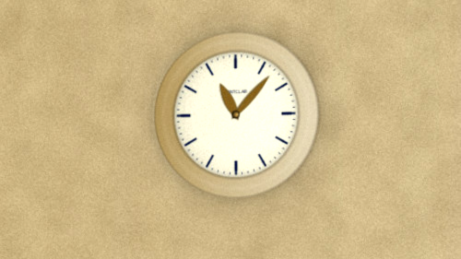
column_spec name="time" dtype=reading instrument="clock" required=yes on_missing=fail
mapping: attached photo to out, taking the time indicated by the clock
11:07
